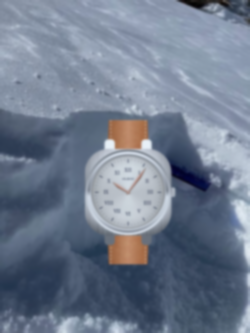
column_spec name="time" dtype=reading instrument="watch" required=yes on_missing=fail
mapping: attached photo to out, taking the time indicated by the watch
10:06
